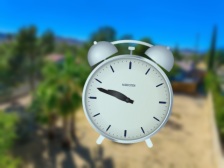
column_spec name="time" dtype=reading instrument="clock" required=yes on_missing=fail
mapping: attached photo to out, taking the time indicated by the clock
9:48
